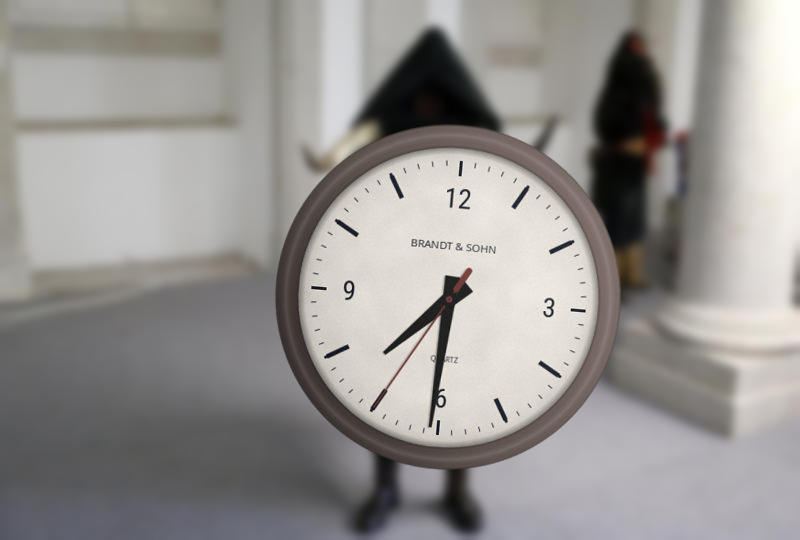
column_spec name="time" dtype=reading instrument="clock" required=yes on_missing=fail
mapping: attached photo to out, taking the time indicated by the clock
7:30:35
